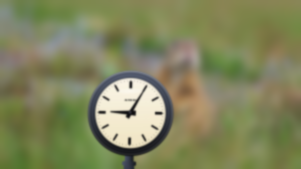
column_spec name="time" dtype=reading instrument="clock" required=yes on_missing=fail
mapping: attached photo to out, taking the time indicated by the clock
9:05
